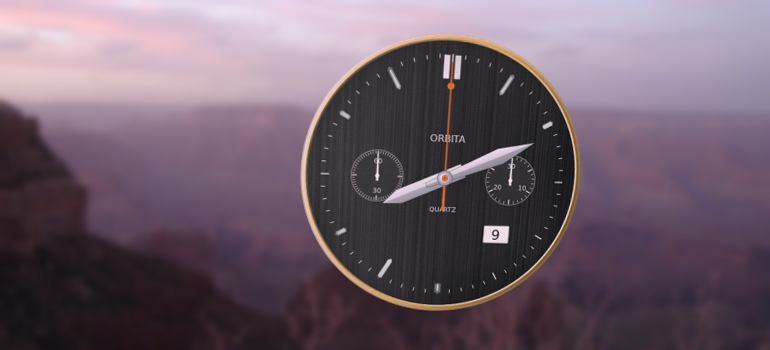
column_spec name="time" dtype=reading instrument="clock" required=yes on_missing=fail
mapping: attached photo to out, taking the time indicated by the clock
8:11
